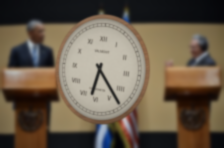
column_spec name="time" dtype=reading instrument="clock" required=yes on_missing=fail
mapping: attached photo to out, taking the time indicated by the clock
6:23
